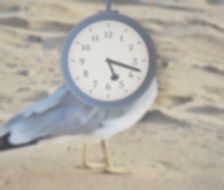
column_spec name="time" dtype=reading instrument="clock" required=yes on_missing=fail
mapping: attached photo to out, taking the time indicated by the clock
5:18
